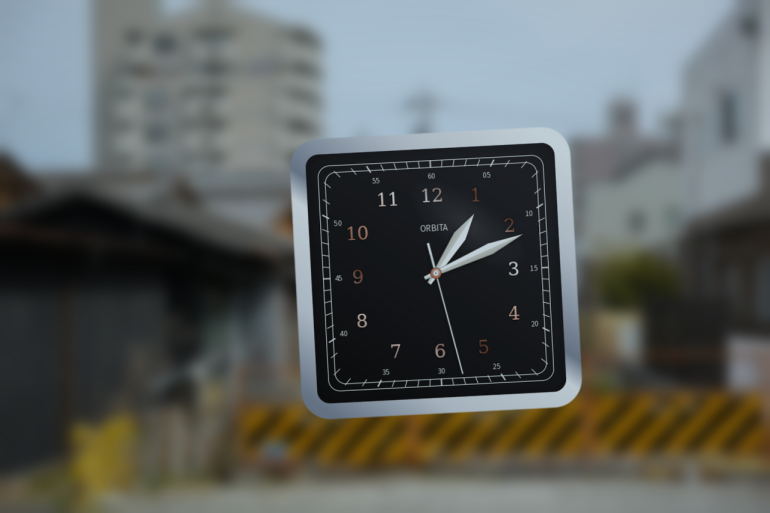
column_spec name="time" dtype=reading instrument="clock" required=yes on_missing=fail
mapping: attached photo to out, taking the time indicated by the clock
1:11:28
